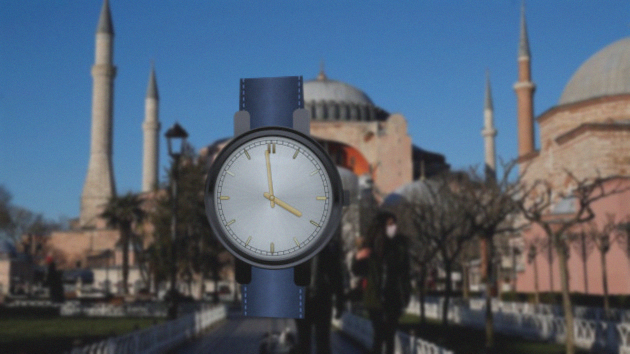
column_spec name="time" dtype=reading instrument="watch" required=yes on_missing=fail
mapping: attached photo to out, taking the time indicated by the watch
3:59
